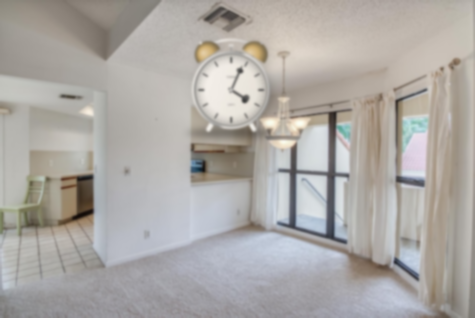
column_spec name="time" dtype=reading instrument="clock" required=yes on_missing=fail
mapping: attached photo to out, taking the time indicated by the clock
4:04
